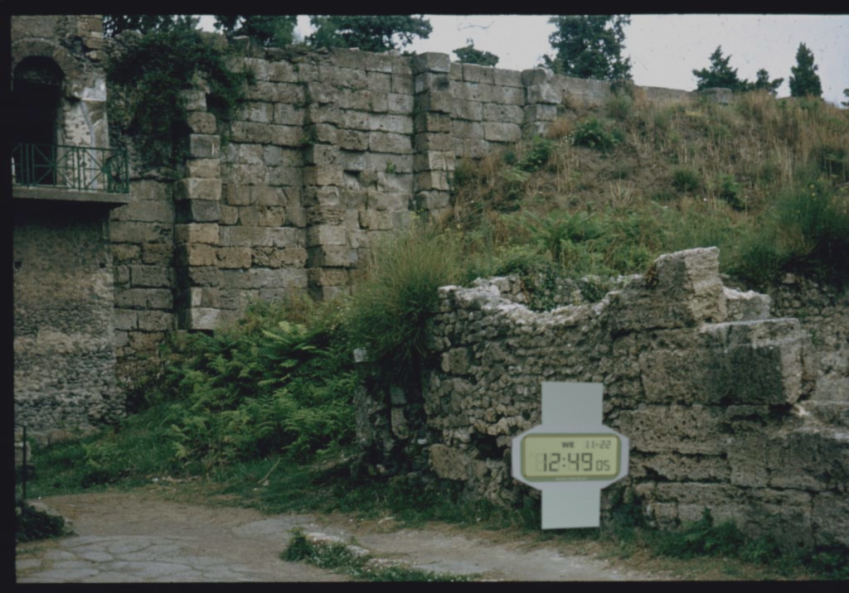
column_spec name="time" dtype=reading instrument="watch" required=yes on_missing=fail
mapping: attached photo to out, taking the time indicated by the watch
12:49
